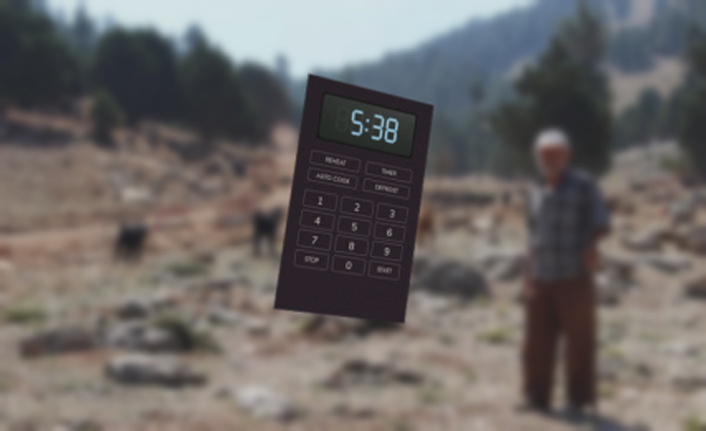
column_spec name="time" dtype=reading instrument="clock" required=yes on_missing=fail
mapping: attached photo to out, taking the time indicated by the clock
5:38
